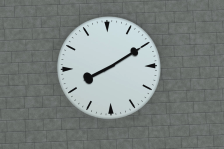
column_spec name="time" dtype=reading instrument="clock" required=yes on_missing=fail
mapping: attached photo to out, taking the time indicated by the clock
8:10
